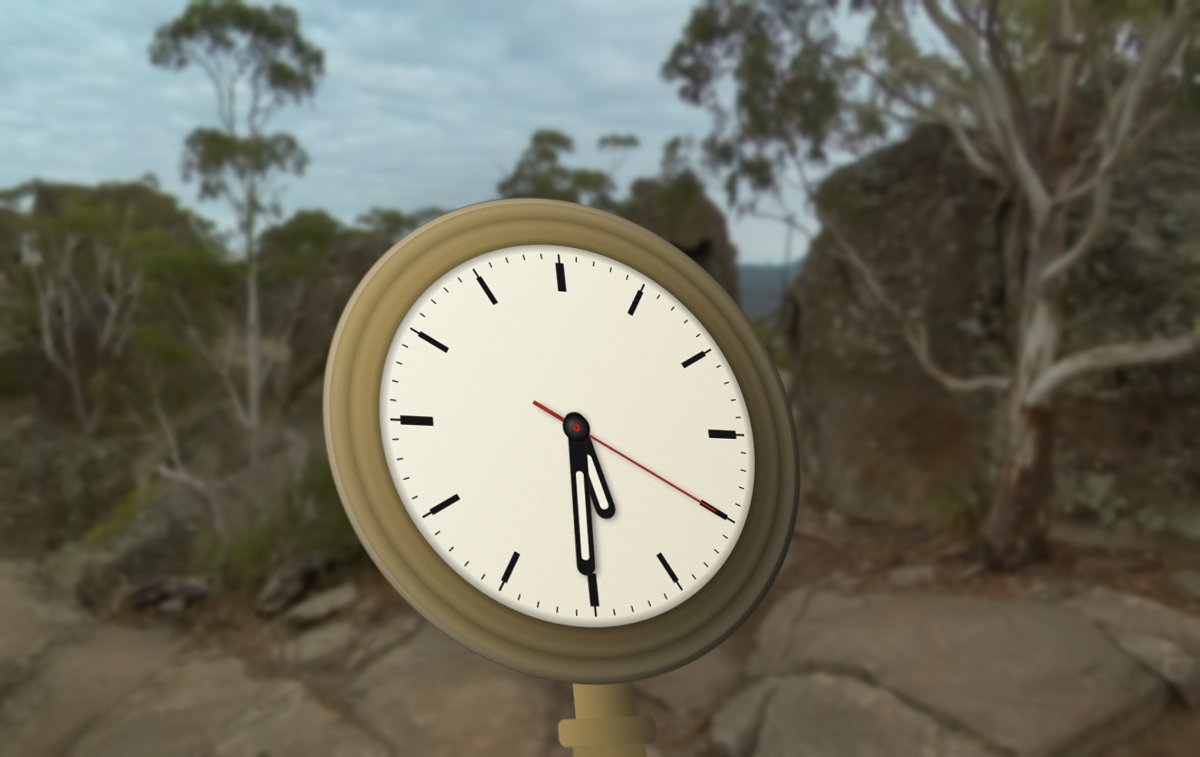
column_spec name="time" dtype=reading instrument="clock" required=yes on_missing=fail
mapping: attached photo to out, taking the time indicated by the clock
5:30:20
